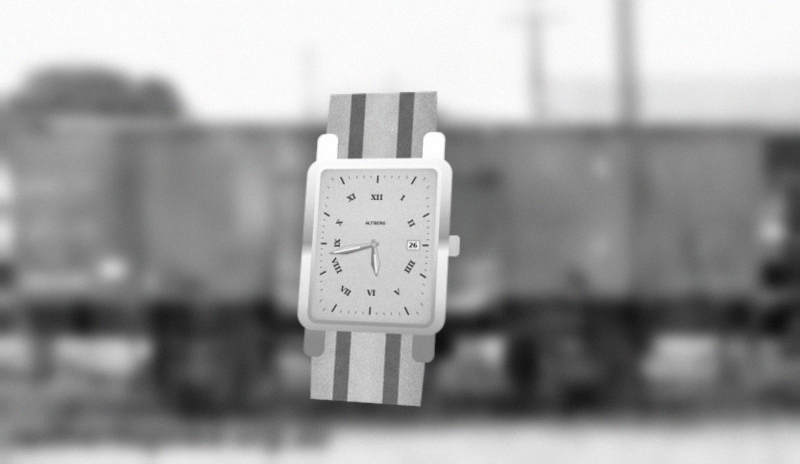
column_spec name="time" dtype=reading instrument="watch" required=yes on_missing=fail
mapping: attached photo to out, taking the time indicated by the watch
5:43
